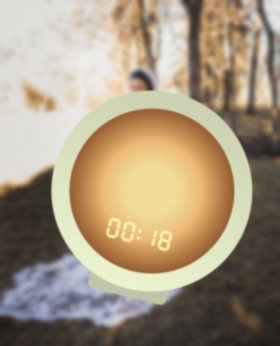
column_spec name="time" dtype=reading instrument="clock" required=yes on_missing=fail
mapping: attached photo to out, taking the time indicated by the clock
0:18
